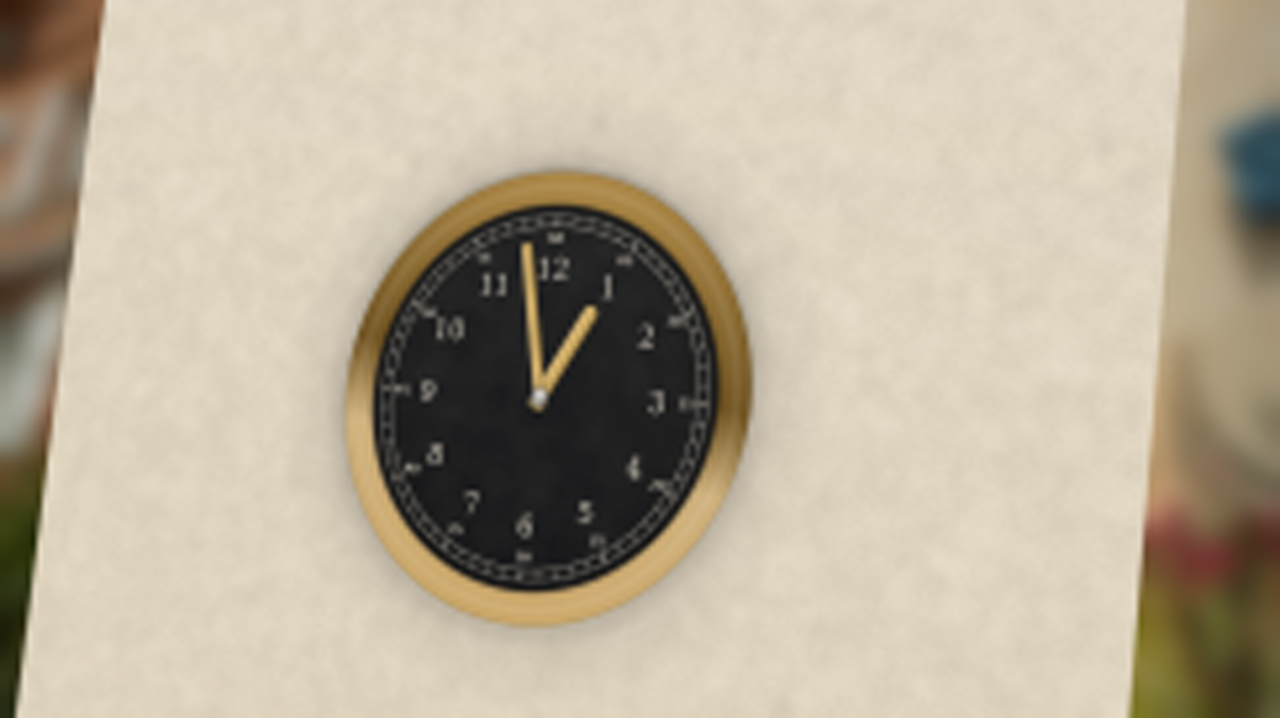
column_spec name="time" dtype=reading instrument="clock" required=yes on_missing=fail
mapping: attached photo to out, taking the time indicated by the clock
12:58
